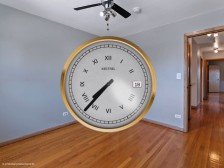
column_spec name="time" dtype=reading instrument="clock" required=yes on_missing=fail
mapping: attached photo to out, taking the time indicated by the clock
7:37
